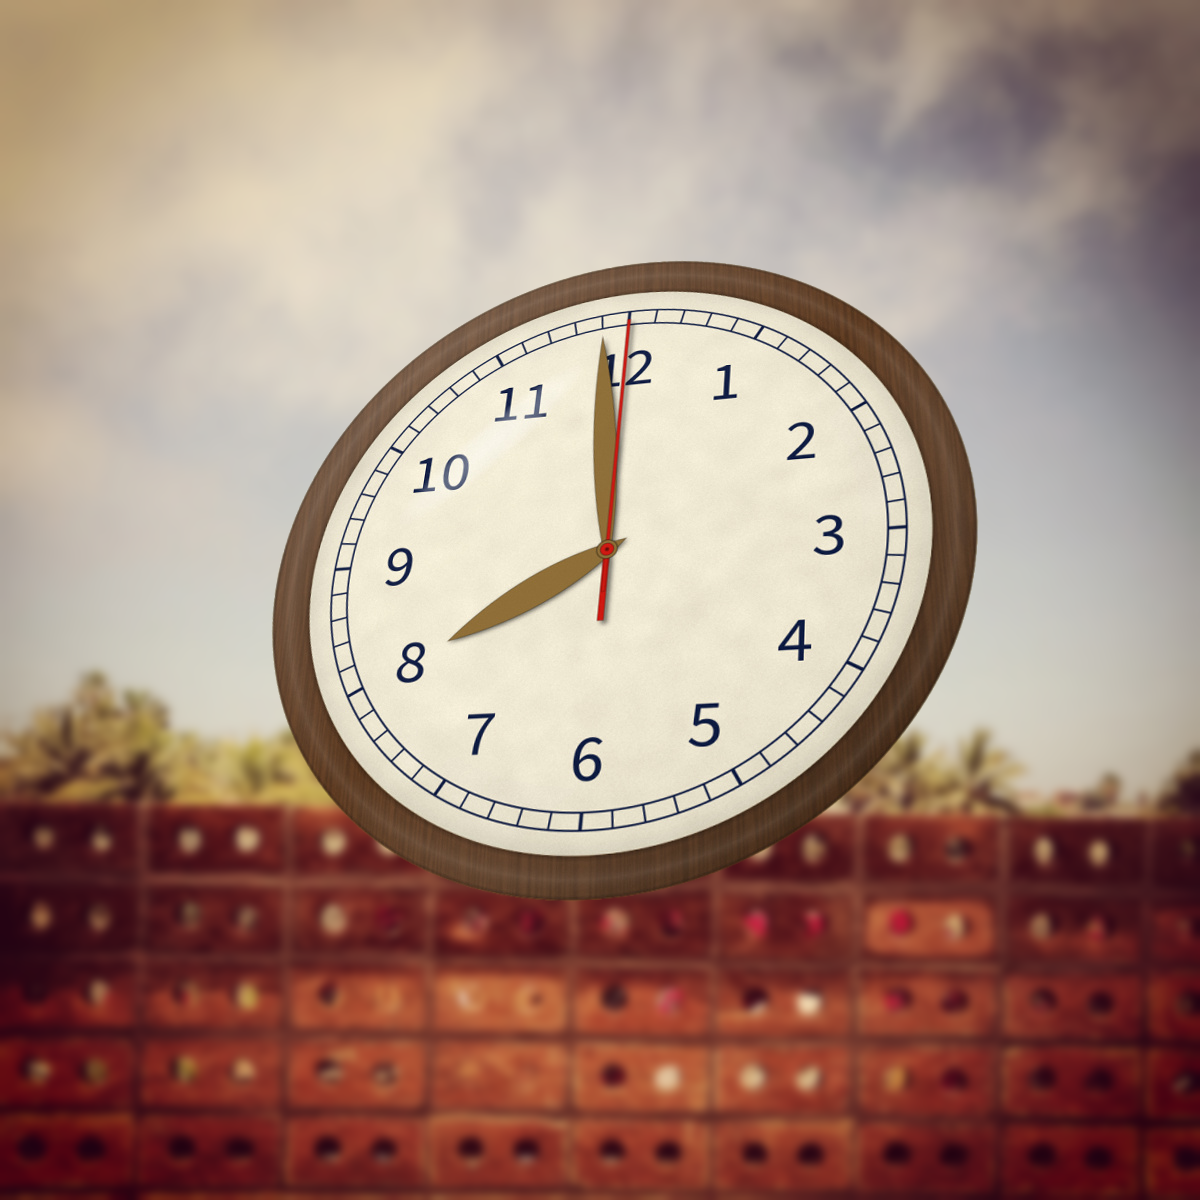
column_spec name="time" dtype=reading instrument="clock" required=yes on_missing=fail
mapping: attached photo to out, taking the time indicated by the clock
7:59:00
